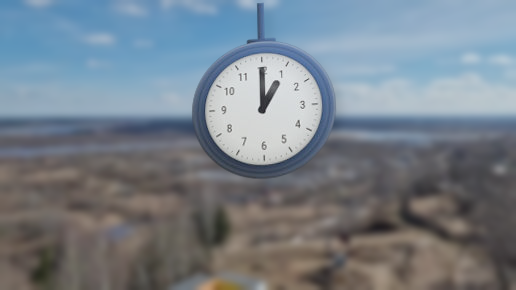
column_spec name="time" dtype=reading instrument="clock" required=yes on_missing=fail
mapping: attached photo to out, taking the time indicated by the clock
1:00
